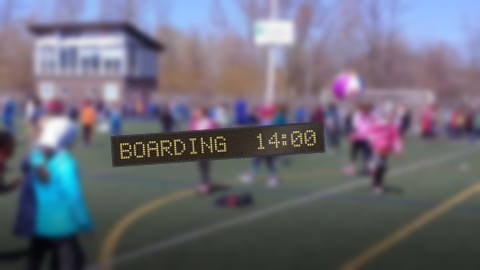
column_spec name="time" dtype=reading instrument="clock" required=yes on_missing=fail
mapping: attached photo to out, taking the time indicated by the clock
14:00
